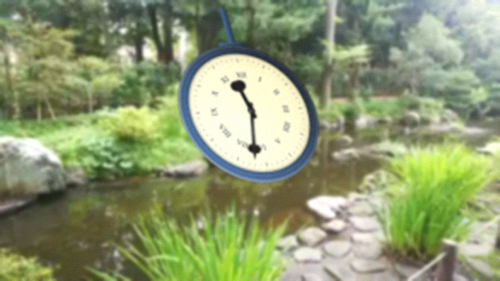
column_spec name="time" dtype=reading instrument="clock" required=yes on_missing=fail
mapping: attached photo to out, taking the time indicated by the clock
11:32
